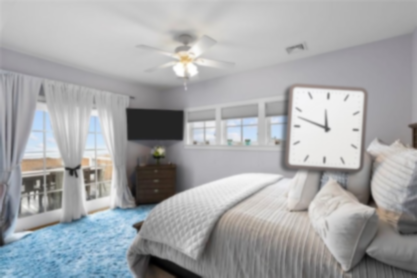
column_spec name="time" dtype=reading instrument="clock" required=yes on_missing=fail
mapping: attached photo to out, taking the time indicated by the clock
11:48
